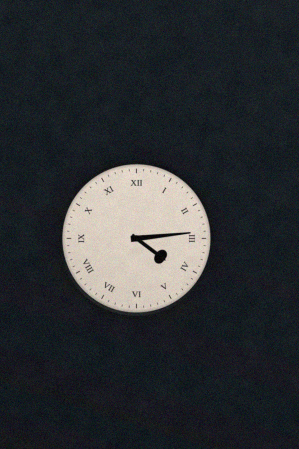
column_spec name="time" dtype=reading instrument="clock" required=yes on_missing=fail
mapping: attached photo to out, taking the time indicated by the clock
4:14
